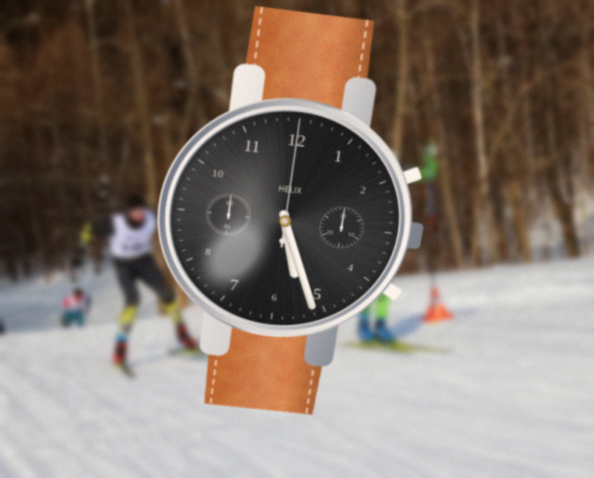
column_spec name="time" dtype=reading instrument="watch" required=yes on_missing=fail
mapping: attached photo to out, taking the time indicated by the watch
5:26
